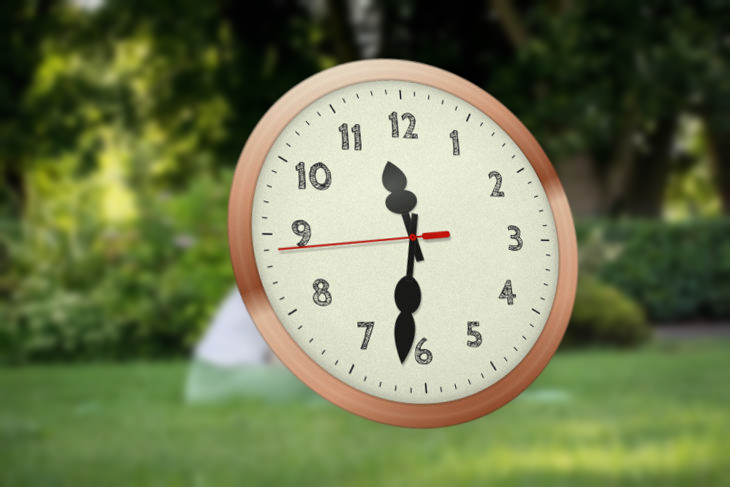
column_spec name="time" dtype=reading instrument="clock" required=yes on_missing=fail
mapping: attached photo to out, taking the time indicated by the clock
11:31:44
